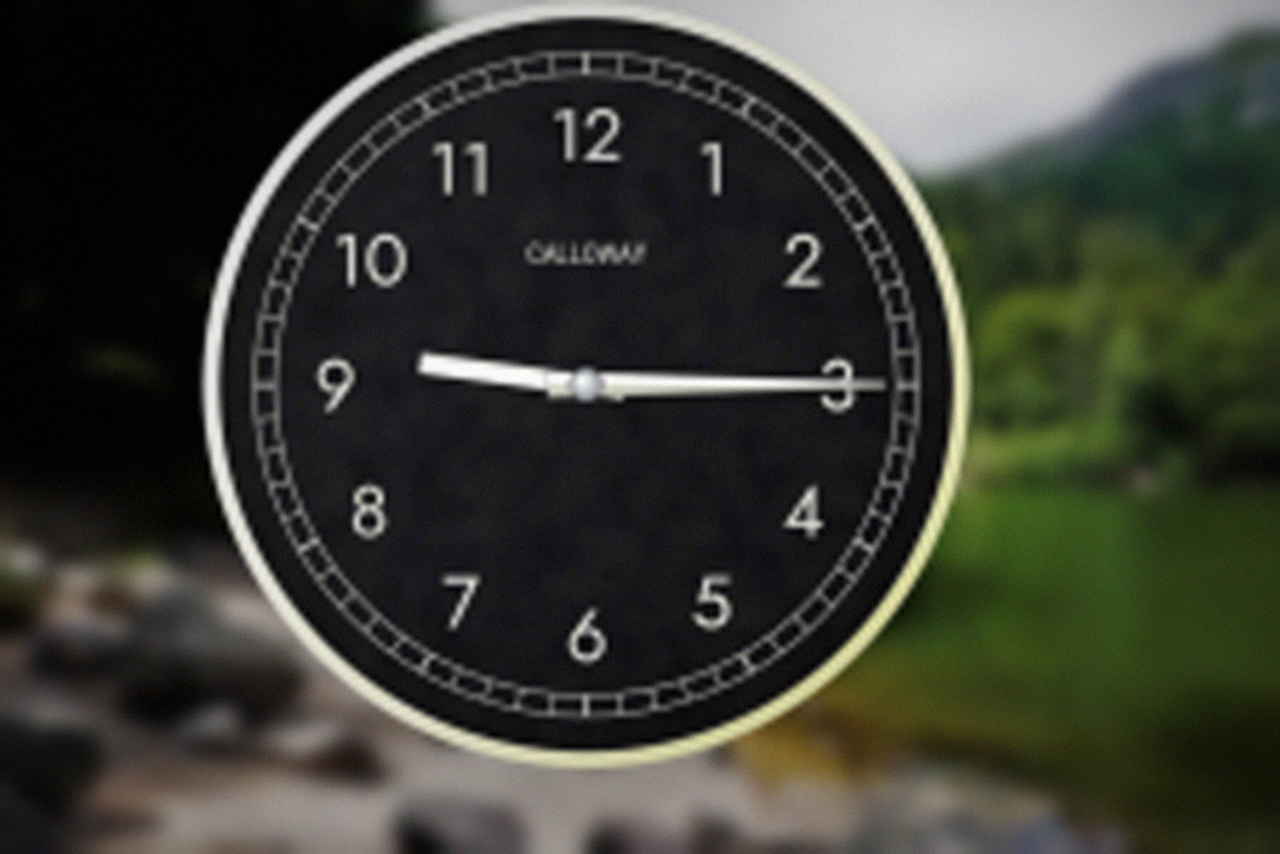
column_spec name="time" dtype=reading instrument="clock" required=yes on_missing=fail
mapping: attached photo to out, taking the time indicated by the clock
9:15
